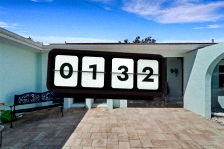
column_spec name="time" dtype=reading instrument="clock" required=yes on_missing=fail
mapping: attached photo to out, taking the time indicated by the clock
1:32
